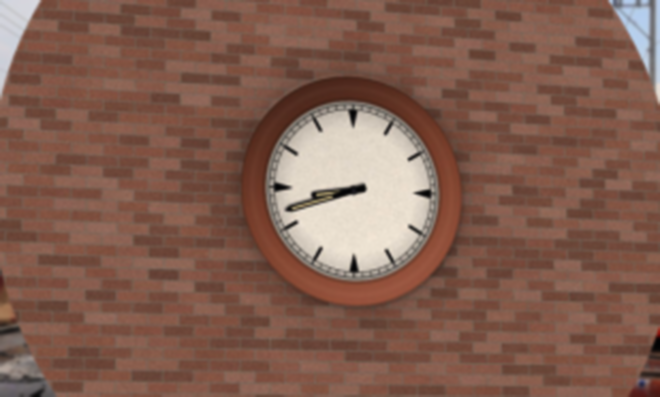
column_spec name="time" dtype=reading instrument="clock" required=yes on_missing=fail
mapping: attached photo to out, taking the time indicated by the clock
8:42
